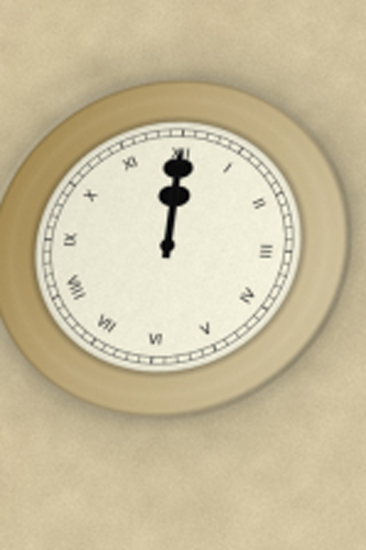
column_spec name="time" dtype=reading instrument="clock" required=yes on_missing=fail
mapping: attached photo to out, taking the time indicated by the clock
12:00
